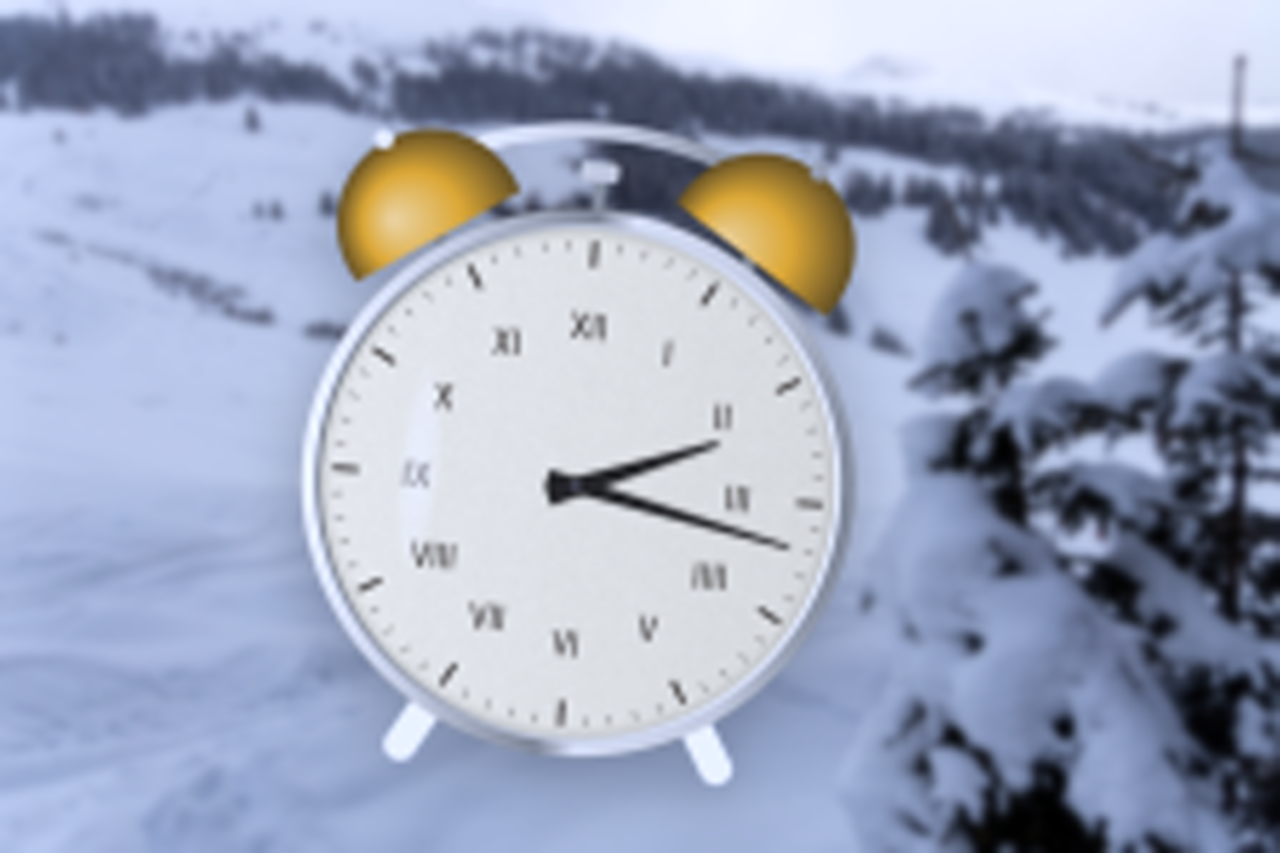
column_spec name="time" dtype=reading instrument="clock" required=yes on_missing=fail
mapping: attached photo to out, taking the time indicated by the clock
2:17
